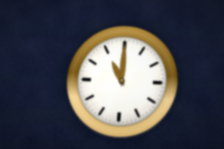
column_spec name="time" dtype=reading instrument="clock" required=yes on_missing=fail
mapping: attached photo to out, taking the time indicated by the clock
11:00
